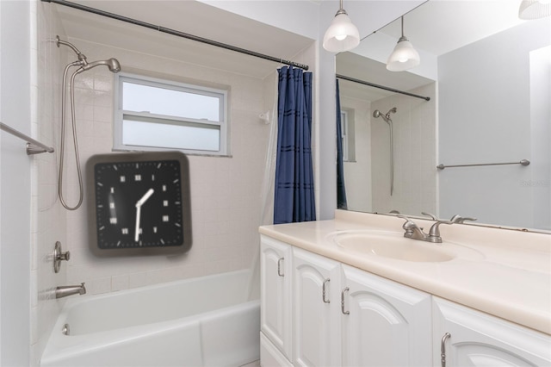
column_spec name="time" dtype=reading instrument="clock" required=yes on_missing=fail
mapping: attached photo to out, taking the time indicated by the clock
1:31
